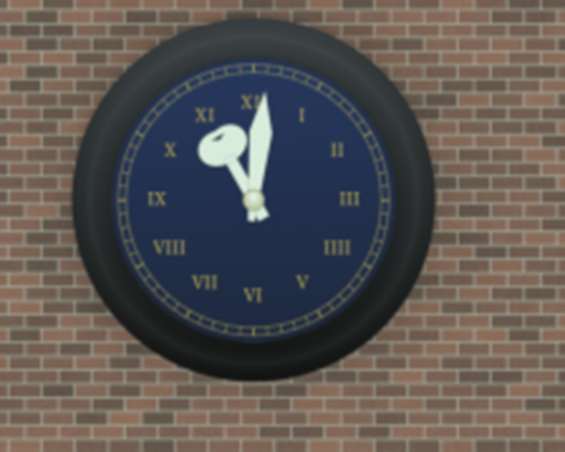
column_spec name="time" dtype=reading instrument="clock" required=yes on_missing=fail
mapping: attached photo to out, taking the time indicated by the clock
11:01
